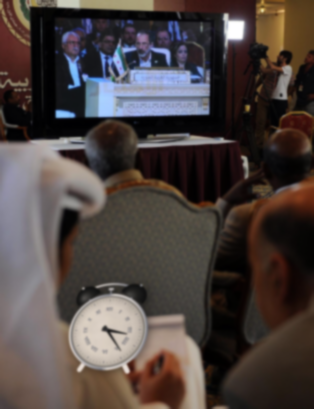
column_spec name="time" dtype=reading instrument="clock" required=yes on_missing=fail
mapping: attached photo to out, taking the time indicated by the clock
3:24
